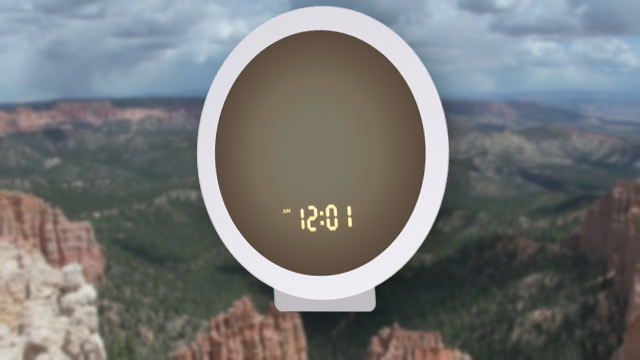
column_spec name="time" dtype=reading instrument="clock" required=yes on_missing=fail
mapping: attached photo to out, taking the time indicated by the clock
12:01
